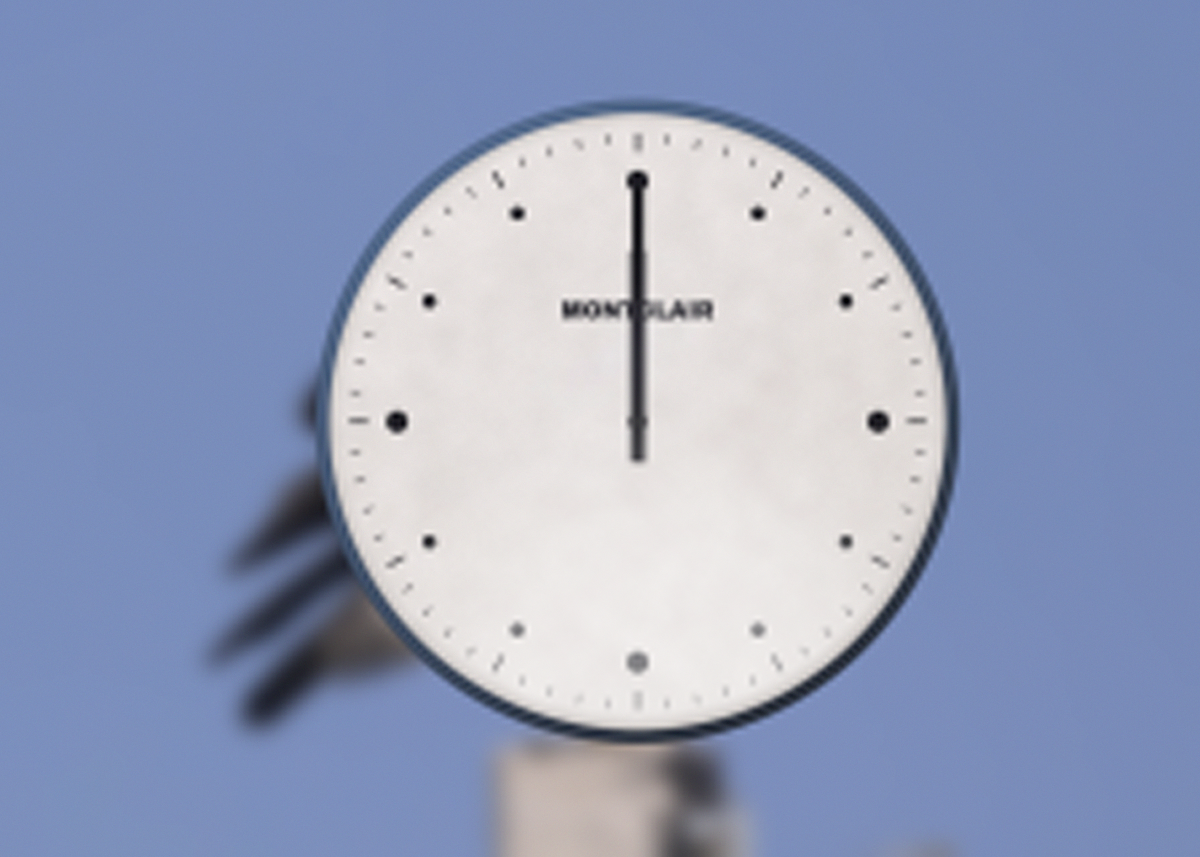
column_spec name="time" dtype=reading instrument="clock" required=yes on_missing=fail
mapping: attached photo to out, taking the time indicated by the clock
12:00
